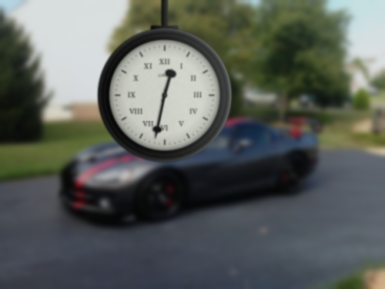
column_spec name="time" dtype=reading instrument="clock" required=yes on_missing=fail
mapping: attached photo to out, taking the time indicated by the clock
12:32
